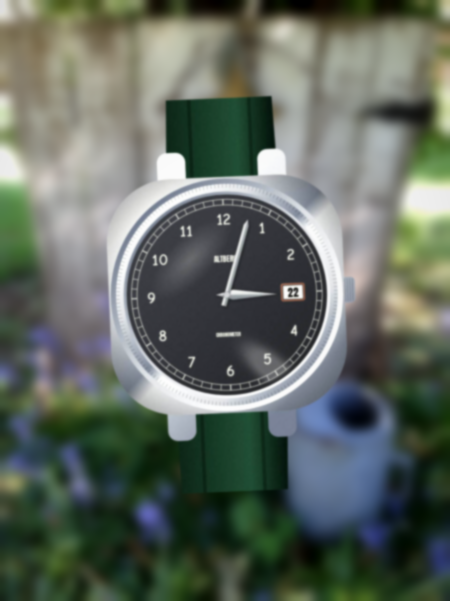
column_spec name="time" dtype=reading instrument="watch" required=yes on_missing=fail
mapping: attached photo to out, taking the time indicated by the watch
3:03
